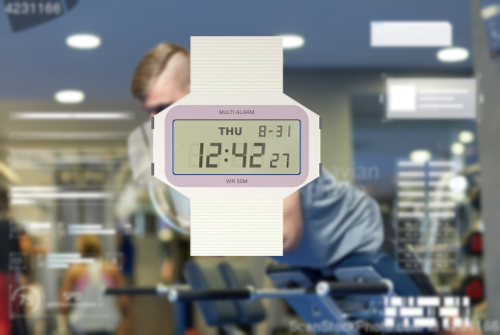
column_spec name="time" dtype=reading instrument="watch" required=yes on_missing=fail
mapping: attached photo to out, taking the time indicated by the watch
12:42:27
